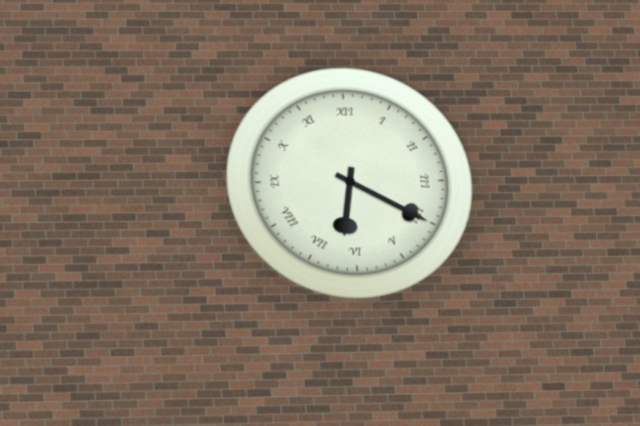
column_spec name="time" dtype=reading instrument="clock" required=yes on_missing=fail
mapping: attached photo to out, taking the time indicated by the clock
6:20
